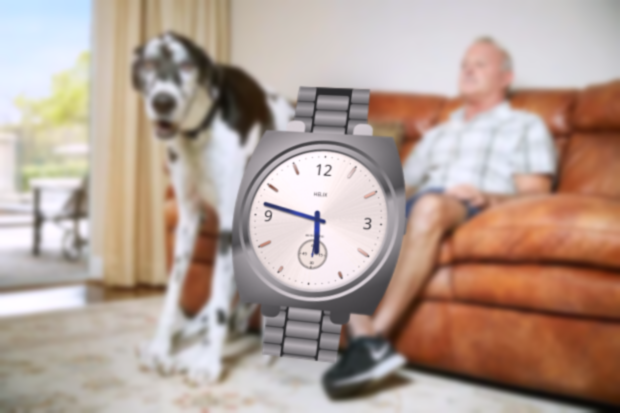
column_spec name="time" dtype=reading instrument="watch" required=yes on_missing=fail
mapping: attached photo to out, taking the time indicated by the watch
5:47
